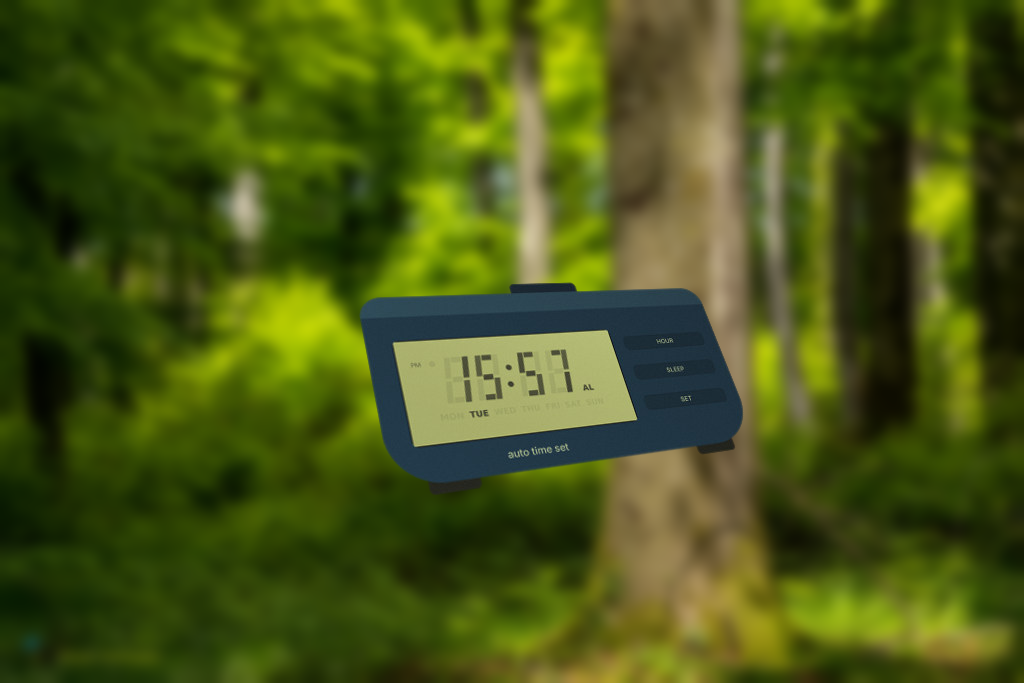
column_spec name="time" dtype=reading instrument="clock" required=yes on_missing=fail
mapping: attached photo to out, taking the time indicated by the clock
15:57
